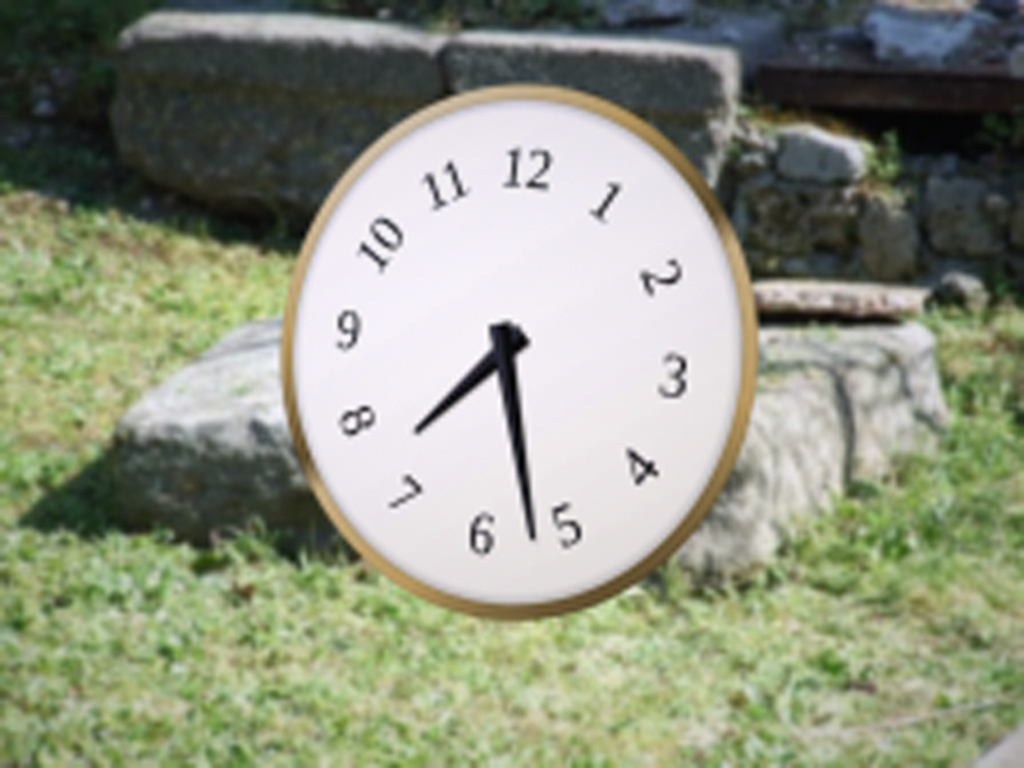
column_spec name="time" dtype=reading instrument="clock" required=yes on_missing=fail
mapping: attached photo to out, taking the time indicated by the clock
7:27
